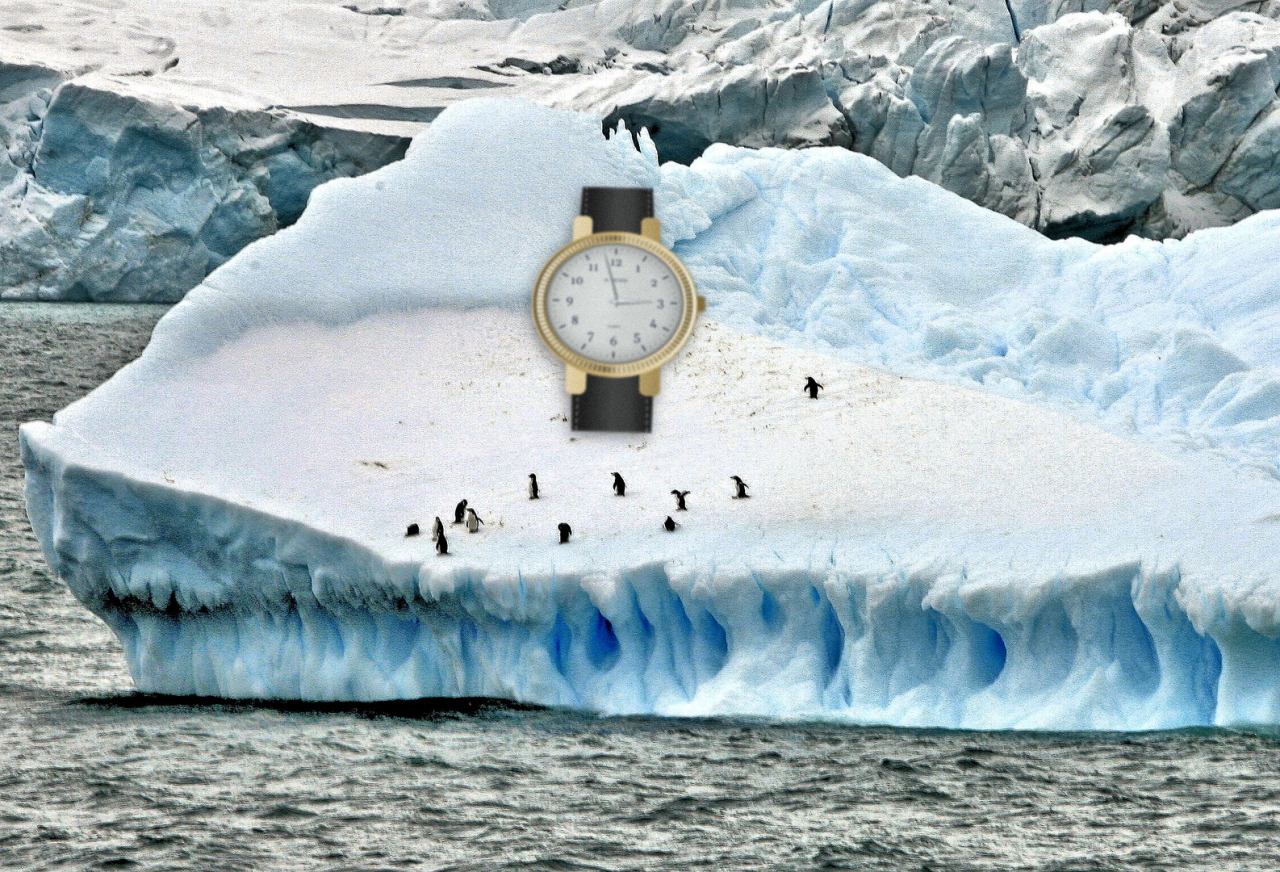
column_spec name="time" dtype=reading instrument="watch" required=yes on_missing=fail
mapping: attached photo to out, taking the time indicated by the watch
2:58
